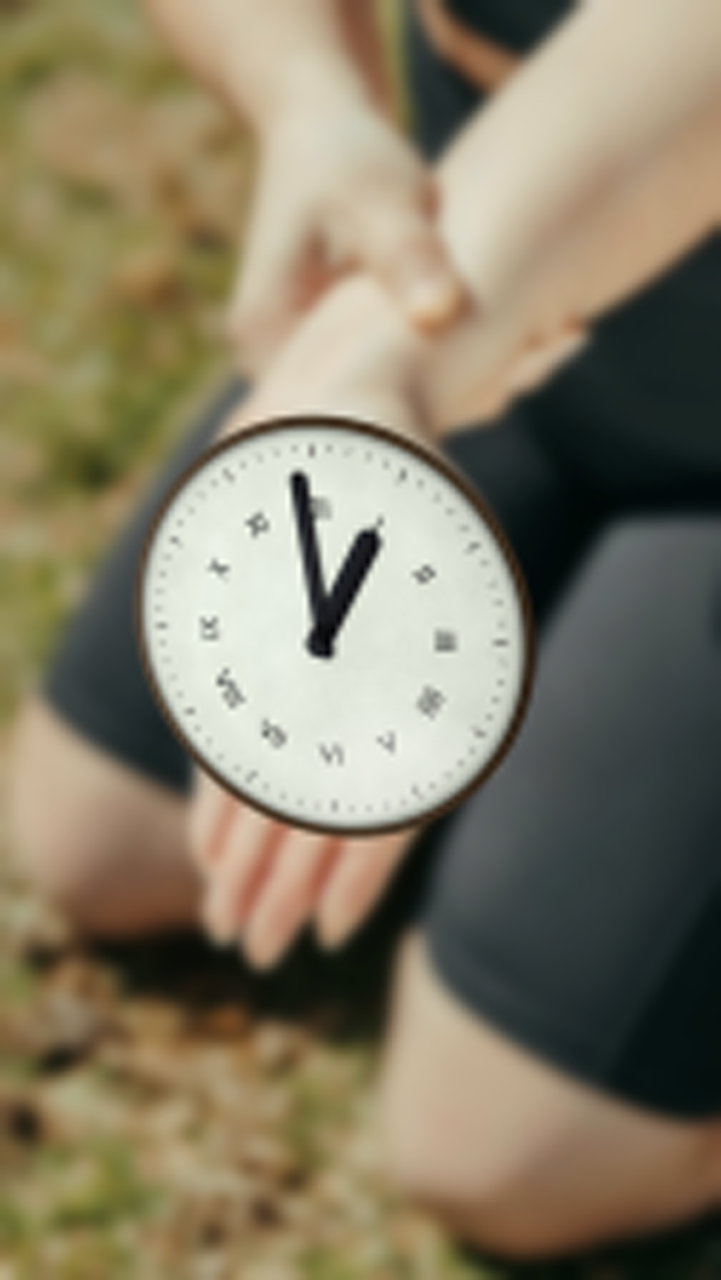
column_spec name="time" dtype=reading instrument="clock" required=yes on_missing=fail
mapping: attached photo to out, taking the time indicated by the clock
12:59
